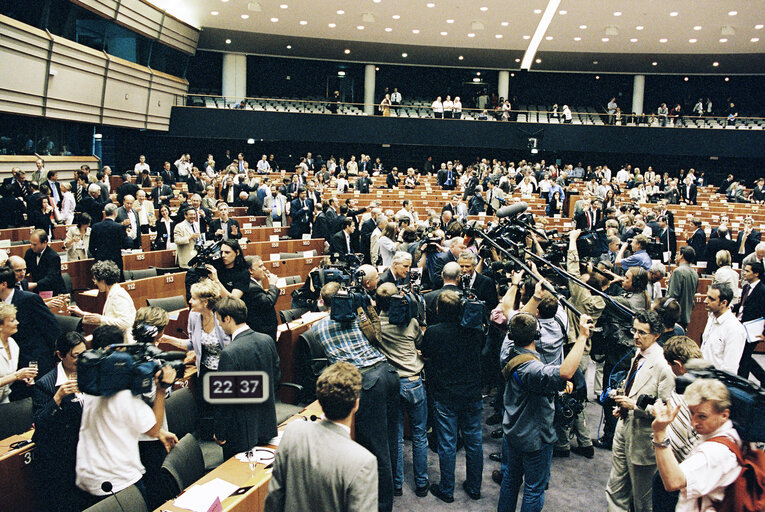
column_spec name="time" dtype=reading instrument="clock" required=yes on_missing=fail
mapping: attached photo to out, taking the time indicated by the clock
22:37
